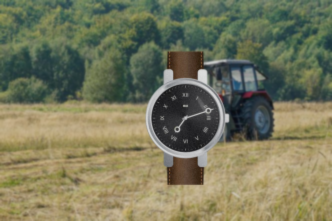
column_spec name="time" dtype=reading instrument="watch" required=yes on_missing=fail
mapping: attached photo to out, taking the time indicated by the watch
7:12
